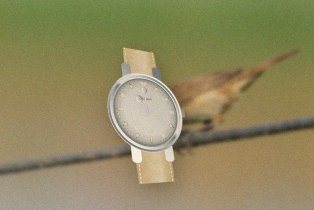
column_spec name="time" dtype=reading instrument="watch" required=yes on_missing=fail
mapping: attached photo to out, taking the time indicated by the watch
11:00
